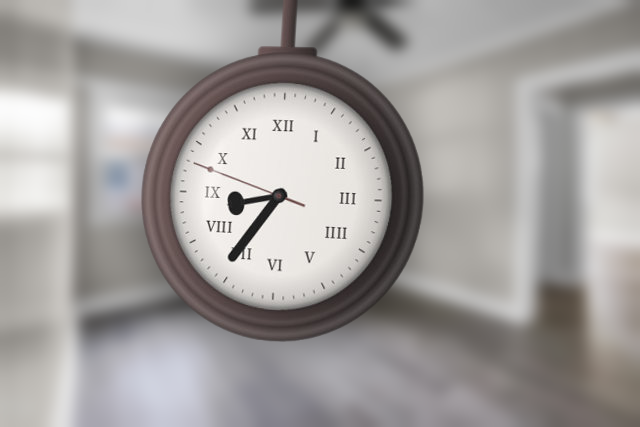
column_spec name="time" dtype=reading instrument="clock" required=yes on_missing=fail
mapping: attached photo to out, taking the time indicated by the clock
8:35:48
